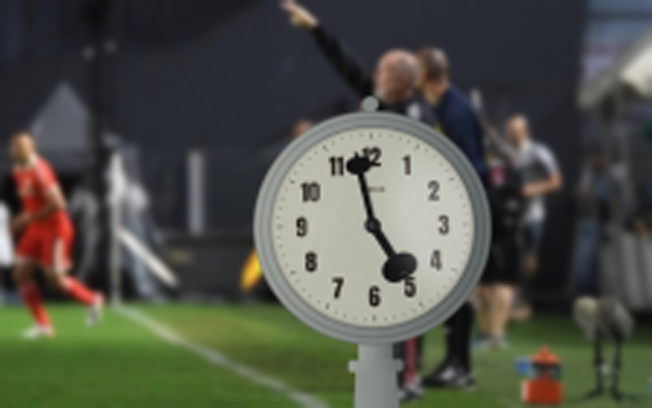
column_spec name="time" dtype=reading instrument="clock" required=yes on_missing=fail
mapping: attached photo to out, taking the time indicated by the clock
4:58
